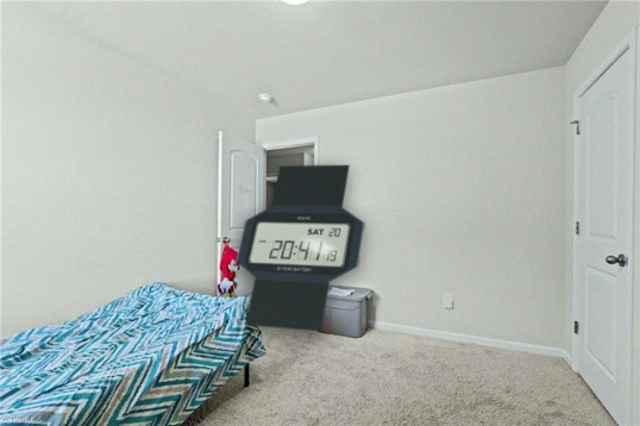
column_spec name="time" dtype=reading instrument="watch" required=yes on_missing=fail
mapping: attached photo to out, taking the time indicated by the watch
20:41:19
